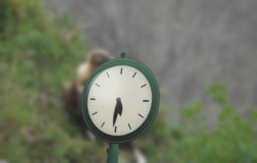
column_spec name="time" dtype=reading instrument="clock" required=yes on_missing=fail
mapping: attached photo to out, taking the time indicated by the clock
5:31
